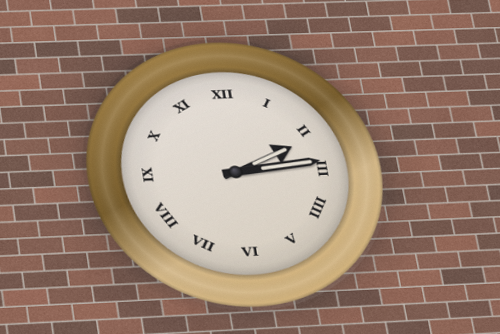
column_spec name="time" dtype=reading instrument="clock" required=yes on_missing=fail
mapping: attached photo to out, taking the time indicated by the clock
2:14
